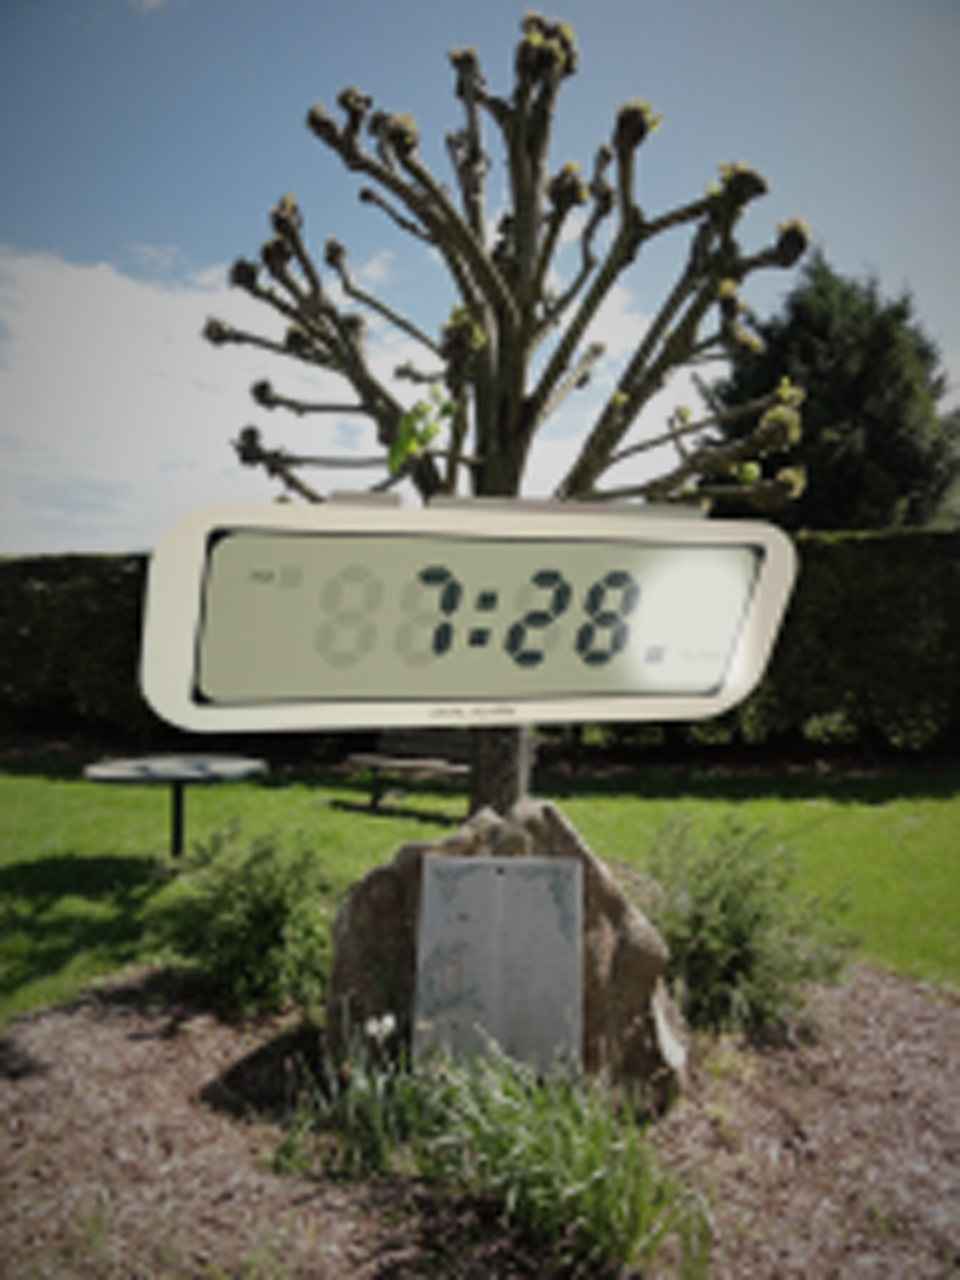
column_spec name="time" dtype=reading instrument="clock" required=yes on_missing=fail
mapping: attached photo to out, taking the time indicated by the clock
7:28
